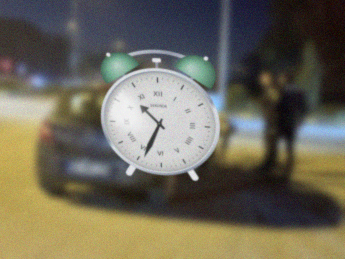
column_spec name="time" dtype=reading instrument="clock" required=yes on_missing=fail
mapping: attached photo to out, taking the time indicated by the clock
10:34
